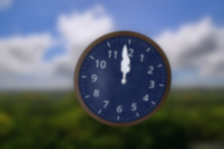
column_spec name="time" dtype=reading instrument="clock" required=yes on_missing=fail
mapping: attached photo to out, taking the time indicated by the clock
11:59
